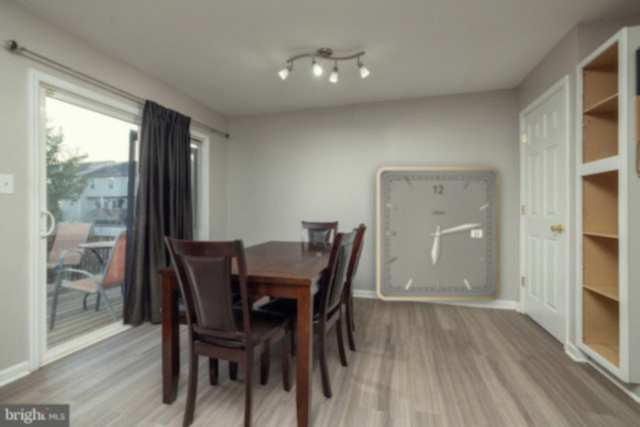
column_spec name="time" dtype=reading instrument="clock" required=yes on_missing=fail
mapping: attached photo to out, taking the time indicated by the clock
6:13
